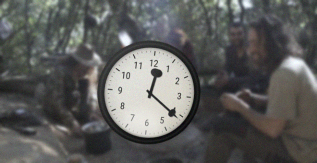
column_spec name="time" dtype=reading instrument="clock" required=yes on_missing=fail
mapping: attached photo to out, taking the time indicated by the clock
12:21
